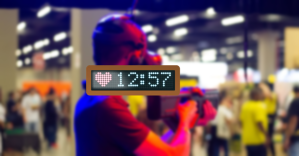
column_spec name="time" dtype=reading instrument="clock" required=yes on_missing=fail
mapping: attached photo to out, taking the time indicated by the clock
12:57
